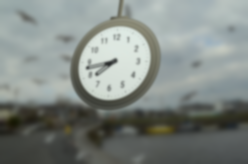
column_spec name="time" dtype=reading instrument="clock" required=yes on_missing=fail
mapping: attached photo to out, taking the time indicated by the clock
7:43
